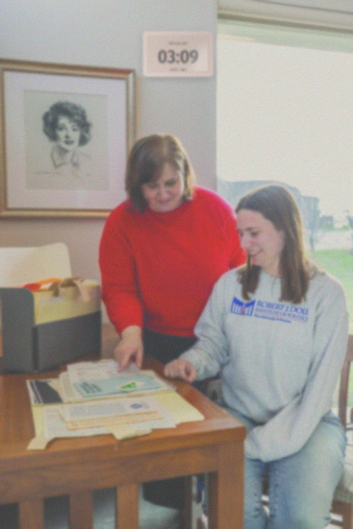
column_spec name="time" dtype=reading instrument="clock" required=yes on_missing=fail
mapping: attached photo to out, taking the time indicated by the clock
3:09
